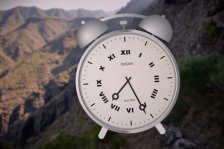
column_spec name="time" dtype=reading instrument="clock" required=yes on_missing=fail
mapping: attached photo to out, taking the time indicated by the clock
7:26
